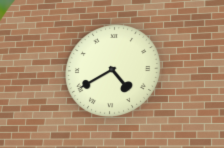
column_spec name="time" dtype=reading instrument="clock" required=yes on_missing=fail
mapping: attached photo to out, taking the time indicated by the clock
4:40
